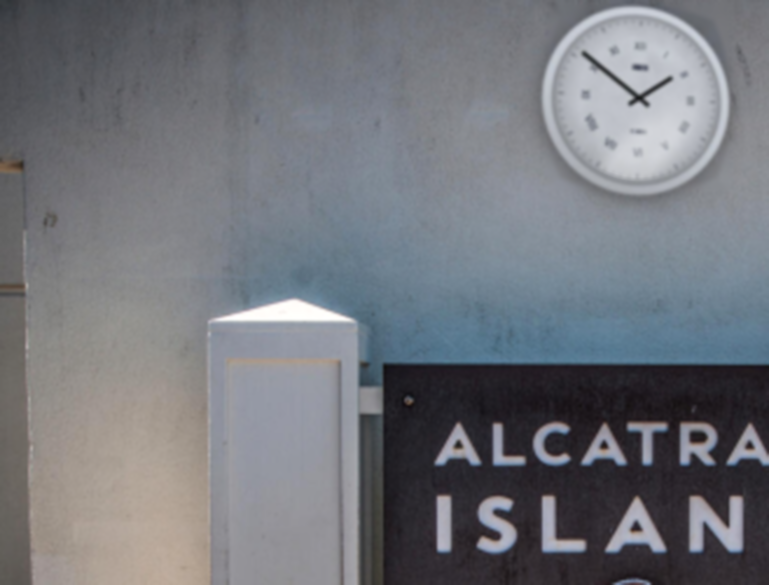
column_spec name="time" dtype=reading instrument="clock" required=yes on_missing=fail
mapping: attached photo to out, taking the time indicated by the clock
1:51
